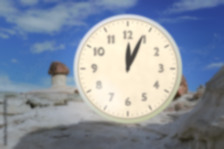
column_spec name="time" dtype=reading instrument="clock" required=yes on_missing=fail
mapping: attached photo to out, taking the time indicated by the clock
12:04
